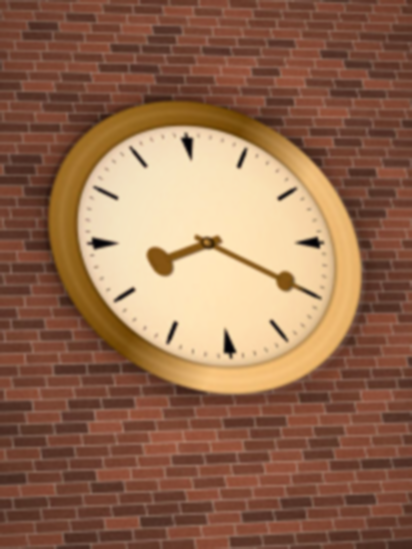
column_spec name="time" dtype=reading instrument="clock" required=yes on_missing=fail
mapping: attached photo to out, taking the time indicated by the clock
8:20
